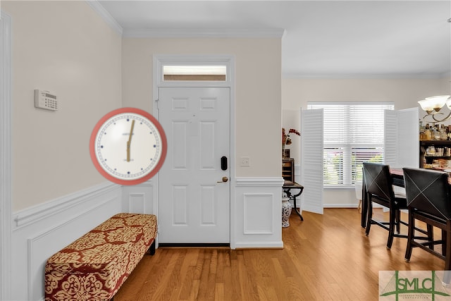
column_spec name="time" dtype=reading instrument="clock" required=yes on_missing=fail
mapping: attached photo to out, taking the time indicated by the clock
6:02
